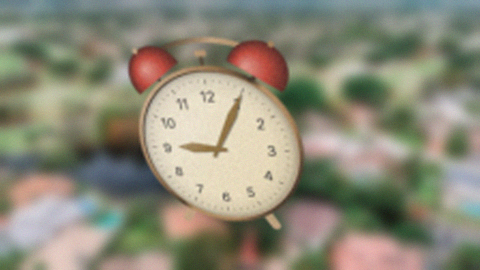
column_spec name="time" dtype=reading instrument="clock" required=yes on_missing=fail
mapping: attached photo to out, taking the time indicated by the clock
9:05
